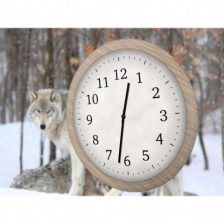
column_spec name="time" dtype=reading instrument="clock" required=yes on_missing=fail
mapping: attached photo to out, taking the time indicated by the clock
12:32
